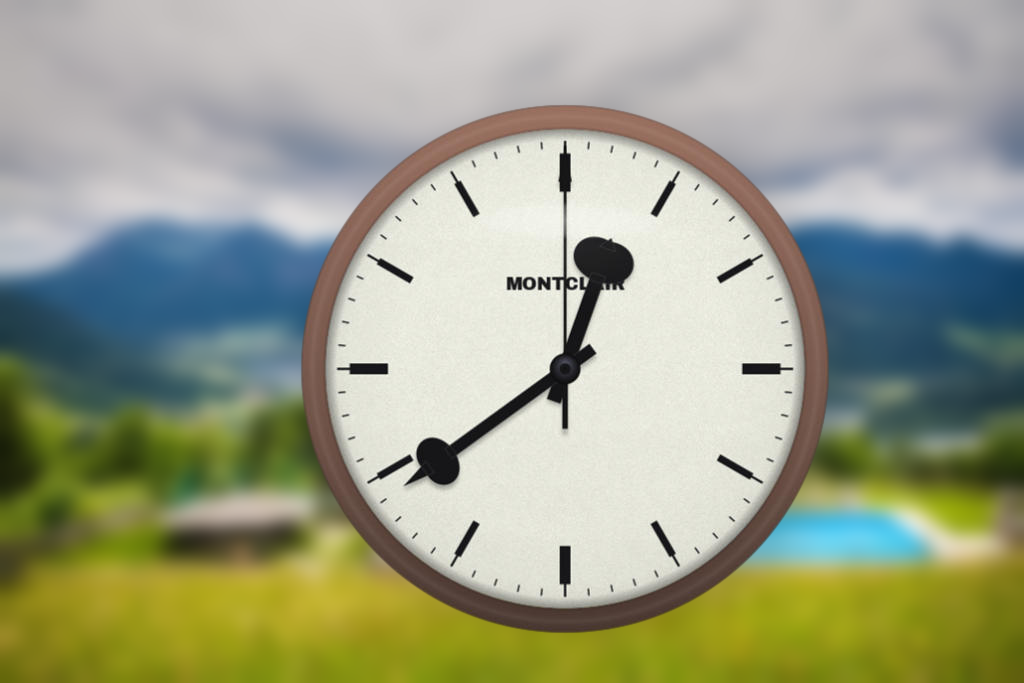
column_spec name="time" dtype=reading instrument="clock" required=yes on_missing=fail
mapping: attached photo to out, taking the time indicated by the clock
12:39:00
